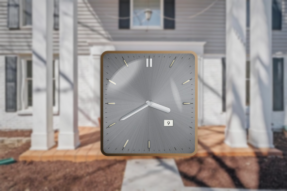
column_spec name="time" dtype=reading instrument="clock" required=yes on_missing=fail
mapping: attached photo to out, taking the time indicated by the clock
3:40
